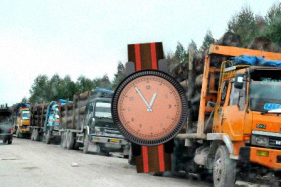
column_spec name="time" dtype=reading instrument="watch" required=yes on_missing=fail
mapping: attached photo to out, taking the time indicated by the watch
12:55
